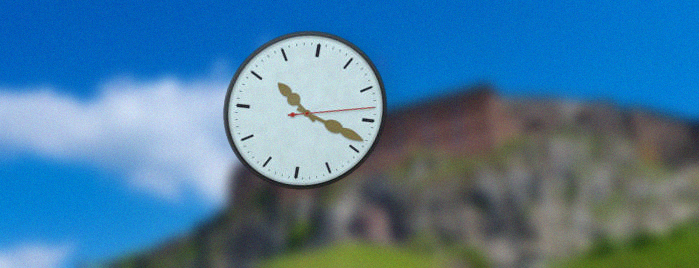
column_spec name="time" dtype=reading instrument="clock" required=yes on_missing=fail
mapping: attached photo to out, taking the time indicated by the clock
10:18:13
